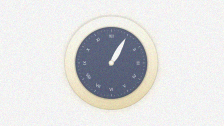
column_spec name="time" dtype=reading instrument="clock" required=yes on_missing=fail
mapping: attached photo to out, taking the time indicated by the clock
1:05
